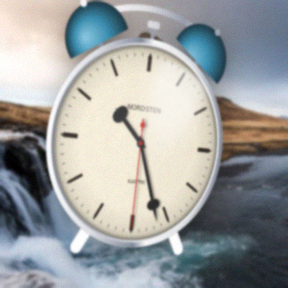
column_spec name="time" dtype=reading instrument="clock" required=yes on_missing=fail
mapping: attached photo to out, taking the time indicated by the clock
10:26:30
